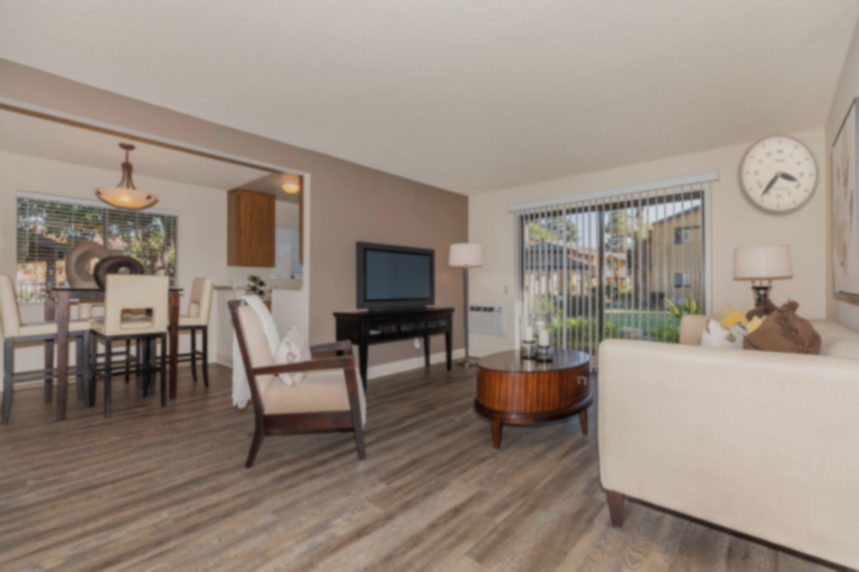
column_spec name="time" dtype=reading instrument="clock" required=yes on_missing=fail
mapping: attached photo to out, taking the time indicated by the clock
3:36
